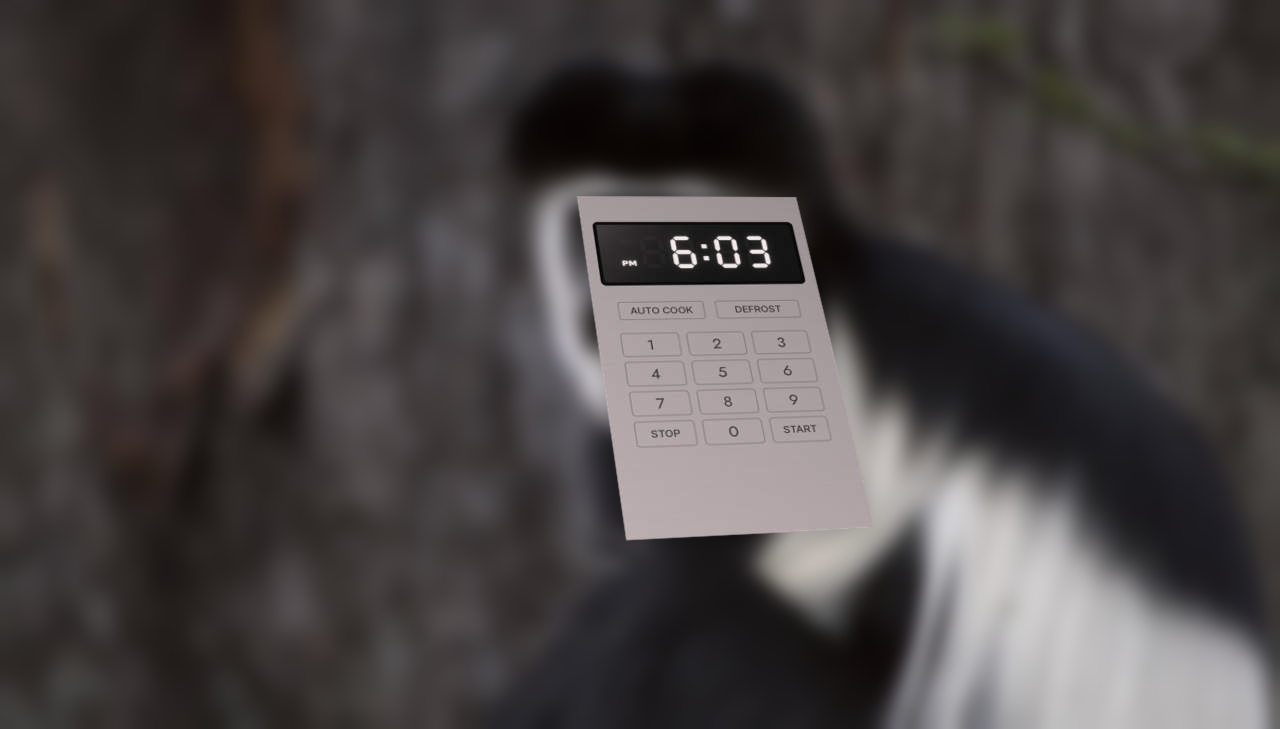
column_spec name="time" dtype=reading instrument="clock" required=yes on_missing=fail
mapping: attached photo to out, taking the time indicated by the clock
6:03
